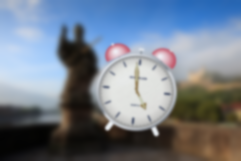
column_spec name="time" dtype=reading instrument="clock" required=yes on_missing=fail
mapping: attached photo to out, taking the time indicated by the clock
4:59
